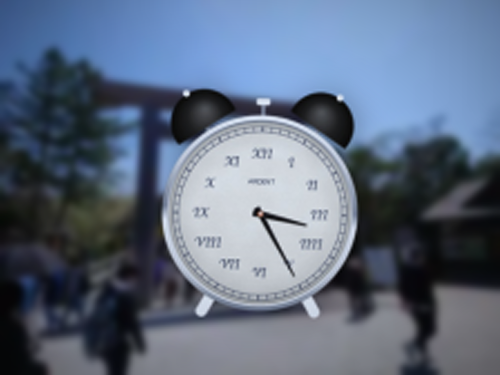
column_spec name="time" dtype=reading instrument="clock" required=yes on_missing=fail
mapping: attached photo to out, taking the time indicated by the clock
3:25
